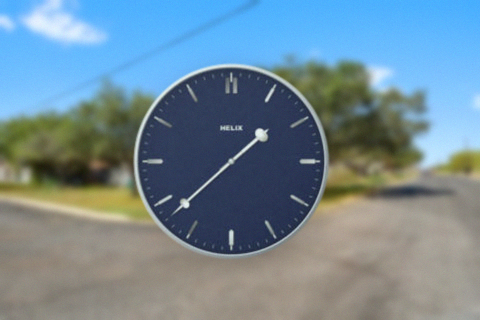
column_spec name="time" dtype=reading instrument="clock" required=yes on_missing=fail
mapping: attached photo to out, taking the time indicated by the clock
1:38
